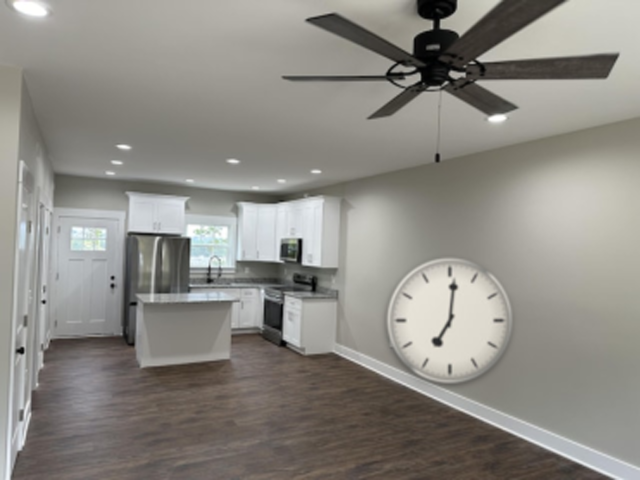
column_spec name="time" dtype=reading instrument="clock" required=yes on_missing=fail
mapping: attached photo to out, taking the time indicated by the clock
7:01
